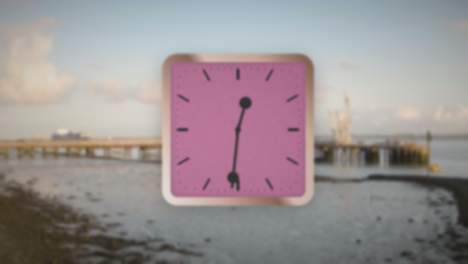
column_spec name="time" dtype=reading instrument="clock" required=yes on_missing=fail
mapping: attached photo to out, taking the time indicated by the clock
12:31
